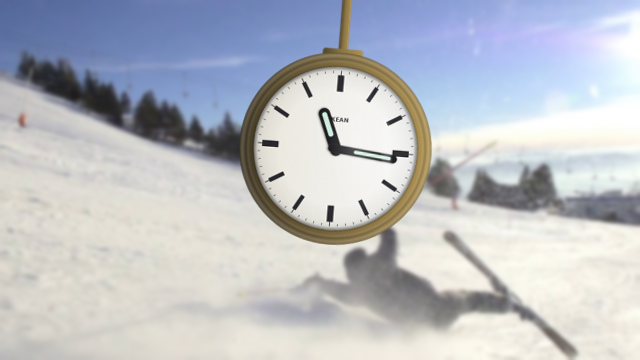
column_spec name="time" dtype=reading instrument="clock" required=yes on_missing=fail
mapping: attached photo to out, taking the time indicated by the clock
11:16
